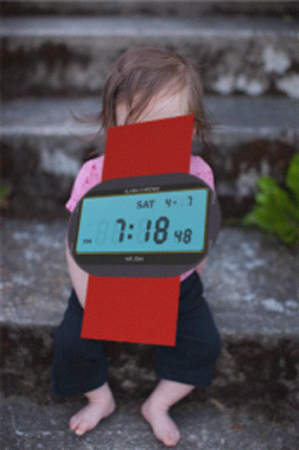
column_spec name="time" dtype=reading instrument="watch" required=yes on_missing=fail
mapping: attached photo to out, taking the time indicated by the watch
7:18:48
